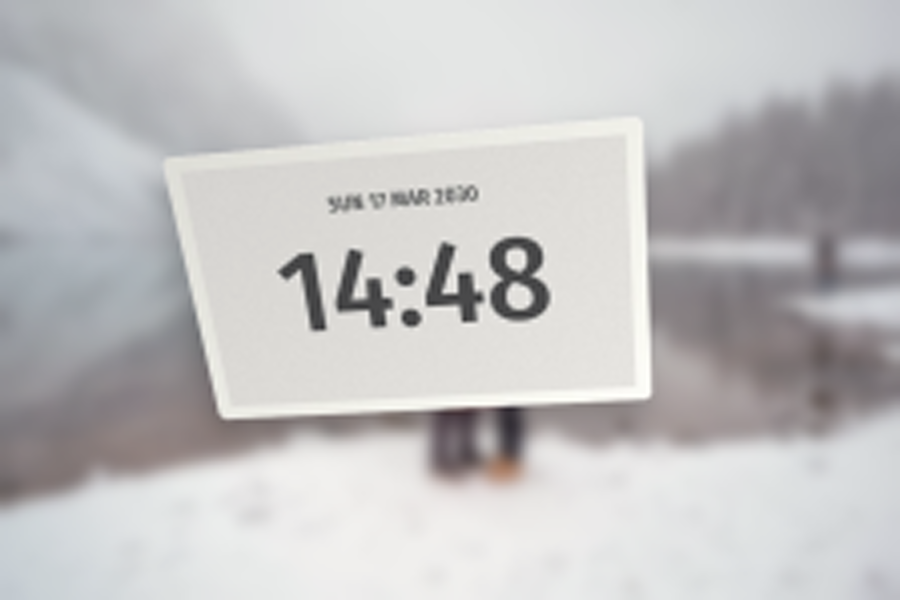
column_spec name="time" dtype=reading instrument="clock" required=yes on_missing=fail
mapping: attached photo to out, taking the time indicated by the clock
14:48
